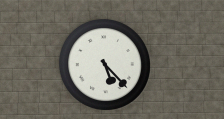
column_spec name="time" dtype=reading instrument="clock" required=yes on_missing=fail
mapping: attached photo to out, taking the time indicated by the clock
5:23
